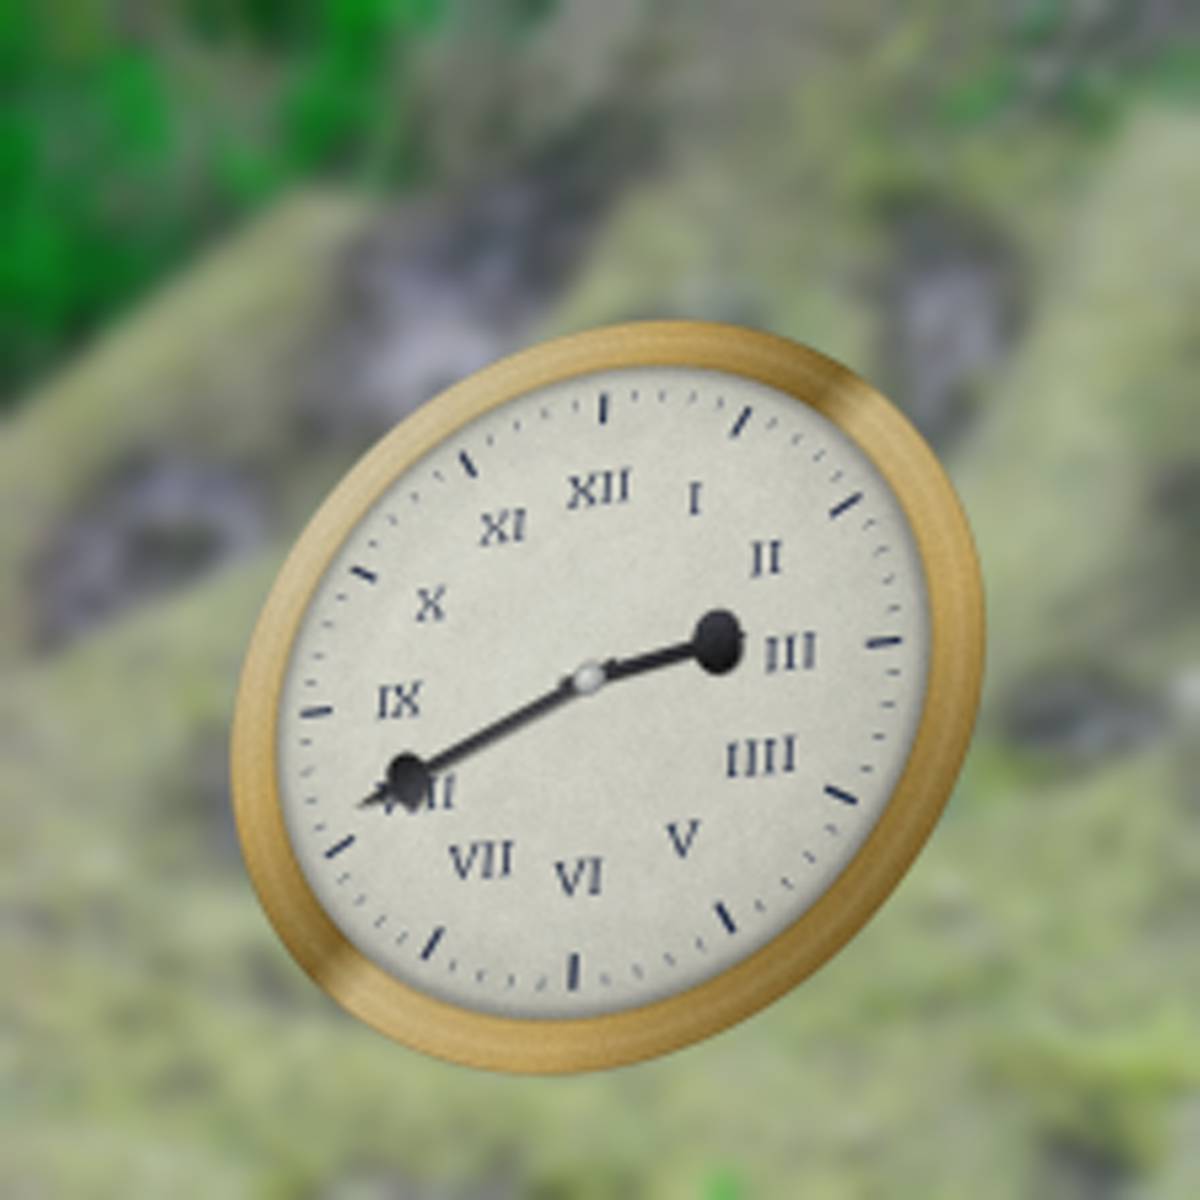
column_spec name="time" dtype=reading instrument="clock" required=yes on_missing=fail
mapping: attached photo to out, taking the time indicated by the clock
2:41
